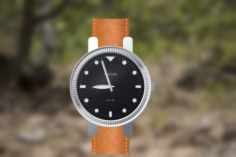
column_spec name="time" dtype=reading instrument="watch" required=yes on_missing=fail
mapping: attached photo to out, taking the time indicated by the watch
8:57
